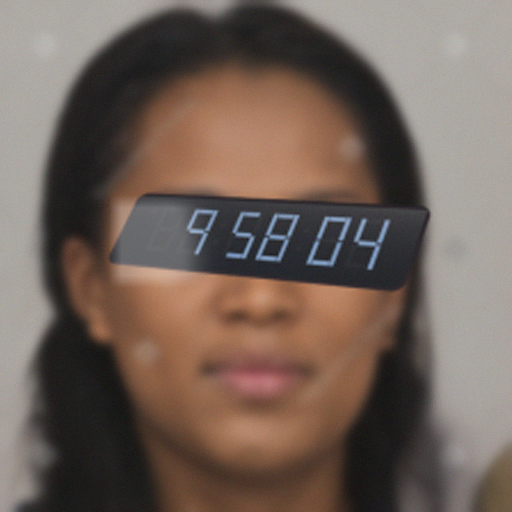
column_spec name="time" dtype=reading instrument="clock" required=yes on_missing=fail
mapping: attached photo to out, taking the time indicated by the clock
9:58:04
